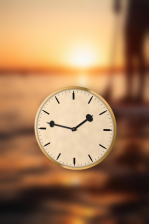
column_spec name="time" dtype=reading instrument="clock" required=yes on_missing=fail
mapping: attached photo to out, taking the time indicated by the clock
1:47
